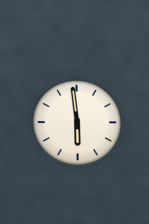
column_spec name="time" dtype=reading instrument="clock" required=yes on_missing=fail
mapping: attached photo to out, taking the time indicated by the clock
5:59
